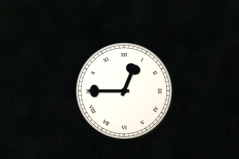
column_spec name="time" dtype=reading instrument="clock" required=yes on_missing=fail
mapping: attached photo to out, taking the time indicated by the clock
12:45
